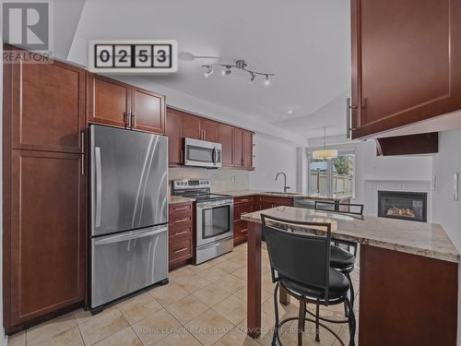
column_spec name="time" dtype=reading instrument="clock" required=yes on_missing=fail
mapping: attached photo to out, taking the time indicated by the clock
2:53
